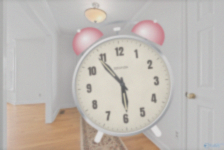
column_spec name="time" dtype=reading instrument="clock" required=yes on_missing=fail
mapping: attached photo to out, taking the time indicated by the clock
5:54
